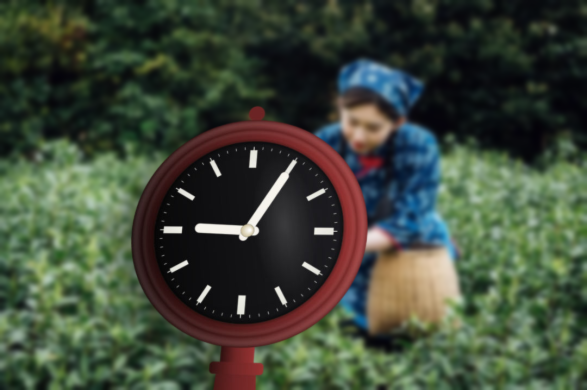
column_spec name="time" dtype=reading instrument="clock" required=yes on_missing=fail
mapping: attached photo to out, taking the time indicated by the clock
9:05
